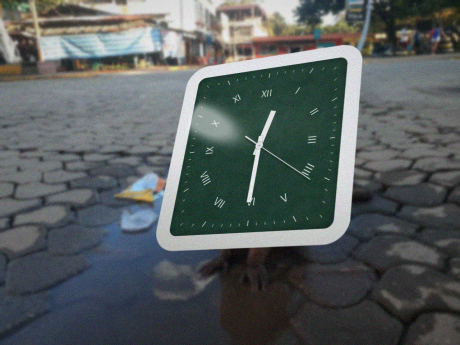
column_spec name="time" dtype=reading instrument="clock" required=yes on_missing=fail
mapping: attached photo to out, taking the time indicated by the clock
12:30:21
